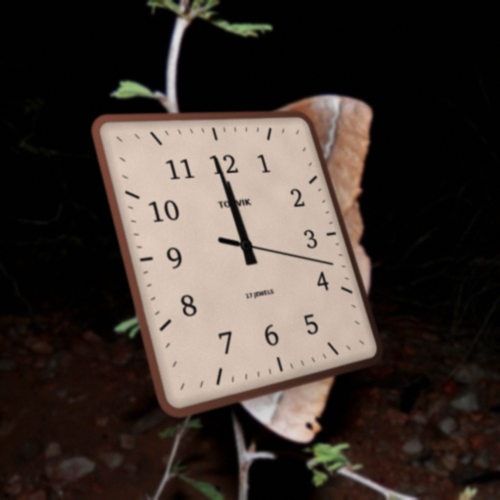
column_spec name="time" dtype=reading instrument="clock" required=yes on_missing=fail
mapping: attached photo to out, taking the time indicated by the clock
11:59:18
